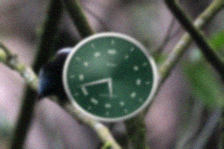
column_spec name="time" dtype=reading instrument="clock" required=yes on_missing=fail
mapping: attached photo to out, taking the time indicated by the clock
5:42
